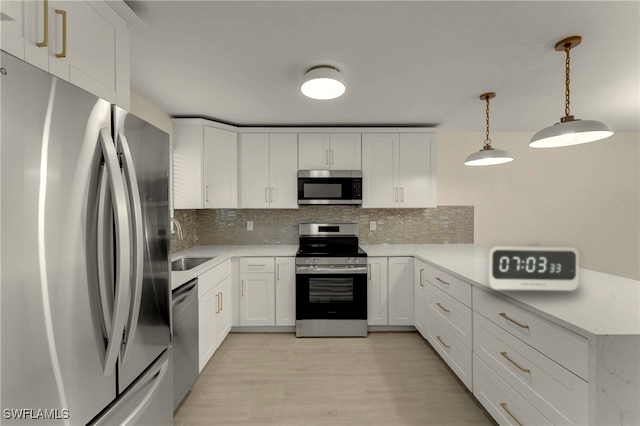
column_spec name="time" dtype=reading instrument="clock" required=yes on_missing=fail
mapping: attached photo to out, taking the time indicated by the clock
7:03
